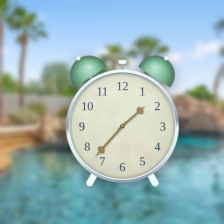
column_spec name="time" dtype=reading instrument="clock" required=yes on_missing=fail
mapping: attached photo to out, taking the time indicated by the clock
1:37
